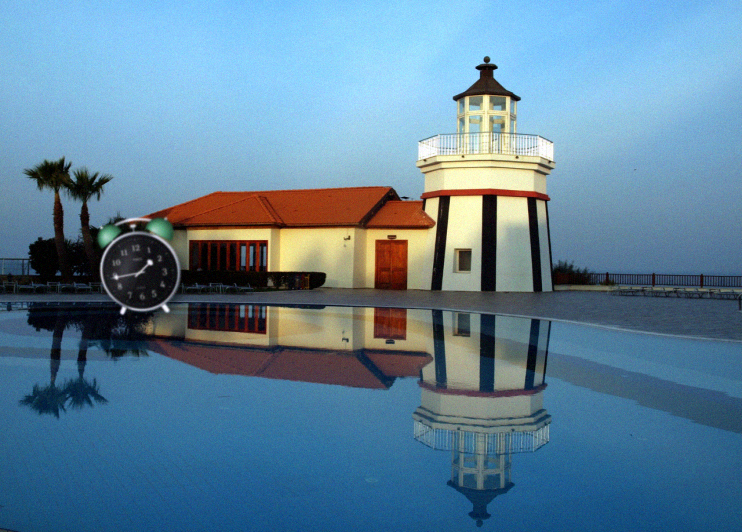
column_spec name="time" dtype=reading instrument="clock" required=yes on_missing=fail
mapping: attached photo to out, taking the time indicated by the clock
1:44
